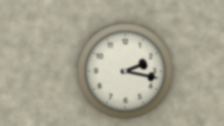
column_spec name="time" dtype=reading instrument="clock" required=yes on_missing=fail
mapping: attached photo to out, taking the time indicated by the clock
2:17
